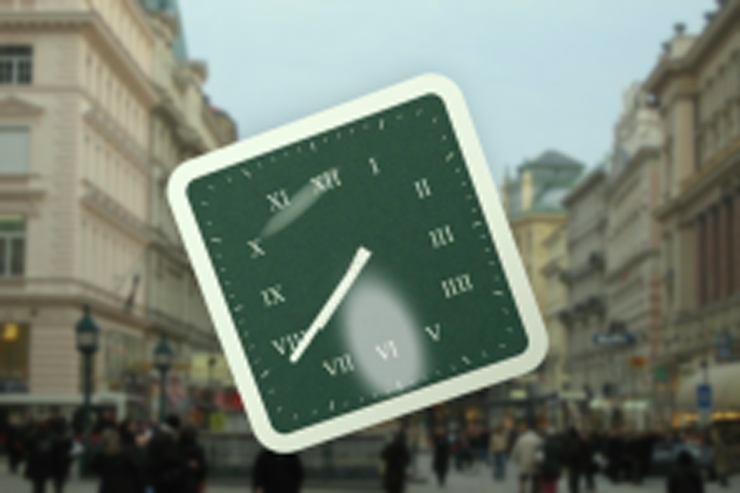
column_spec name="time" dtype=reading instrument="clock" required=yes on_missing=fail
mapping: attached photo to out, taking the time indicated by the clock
7:39
